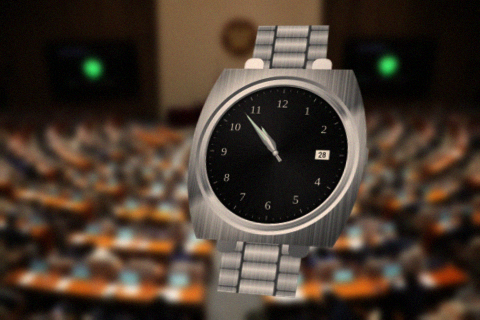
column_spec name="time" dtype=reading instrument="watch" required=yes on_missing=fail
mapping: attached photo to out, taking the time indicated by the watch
10:53
